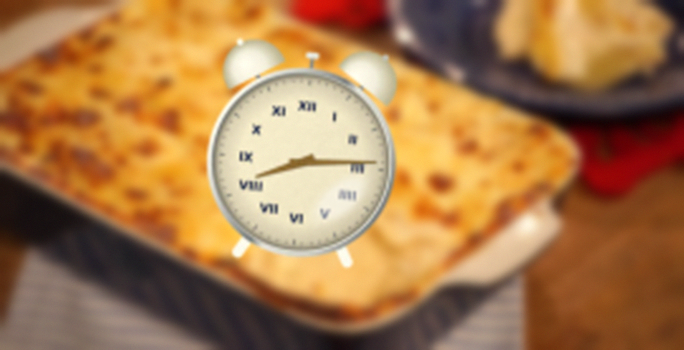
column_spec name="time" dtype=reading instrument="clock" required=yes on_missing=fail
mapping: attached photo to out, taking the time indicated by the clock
8:14
